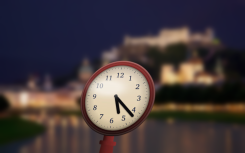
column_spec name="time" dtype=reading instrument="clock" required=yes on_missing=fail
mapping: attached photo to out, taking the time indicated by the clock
5:22
